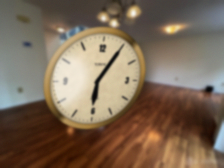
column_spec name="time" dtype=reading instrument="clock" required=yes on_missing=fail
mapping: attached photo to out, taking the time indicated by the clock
6:05
